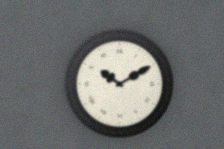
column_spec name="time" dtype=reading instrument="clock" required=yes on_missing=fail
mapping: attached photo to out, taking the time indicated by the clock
10:10
